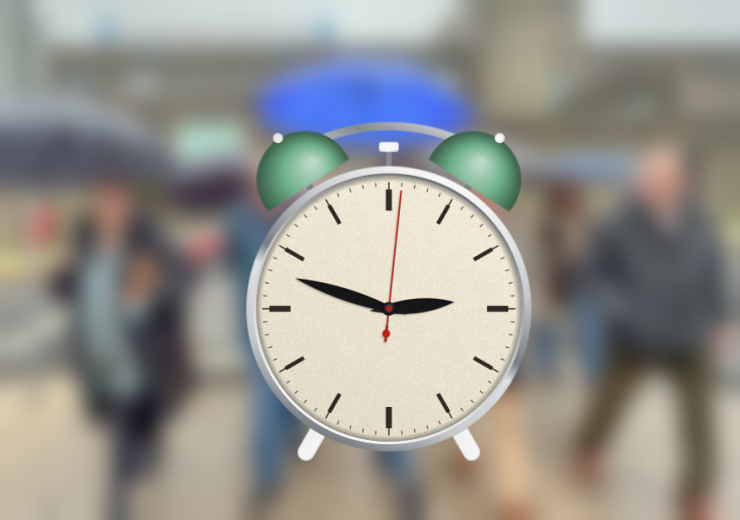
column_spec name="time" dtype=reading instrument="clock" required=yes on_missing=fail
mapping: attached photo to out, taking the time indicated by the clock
2:48:01
